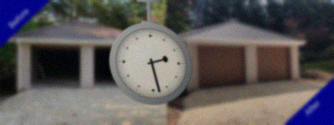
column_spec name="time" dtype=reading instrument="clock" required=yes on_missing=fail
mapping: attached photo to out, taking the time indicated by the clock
2:28
